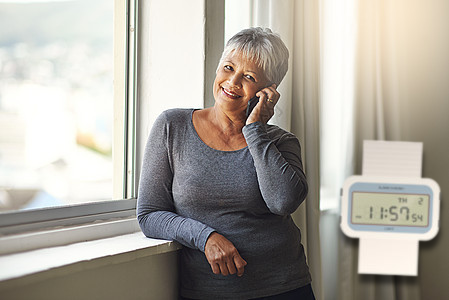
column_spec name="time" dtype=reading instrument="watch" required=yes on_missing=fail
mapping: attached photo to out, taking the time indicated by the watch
11:57
